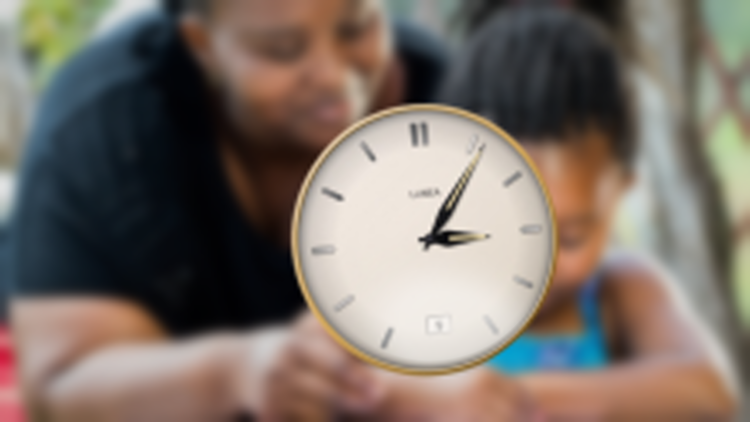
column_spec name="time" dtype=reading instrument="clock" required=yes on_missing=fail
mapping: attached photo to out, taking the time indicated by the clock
3:06
